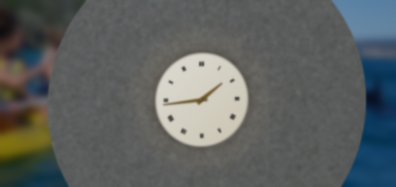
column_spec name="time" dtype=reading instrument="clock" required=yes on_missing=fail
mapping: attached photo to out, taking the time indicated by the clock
1:44
